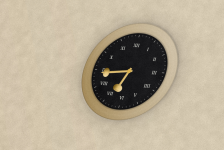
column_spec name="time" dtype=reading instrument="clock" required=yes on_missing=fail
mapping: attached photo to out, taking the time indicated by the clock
6:44
